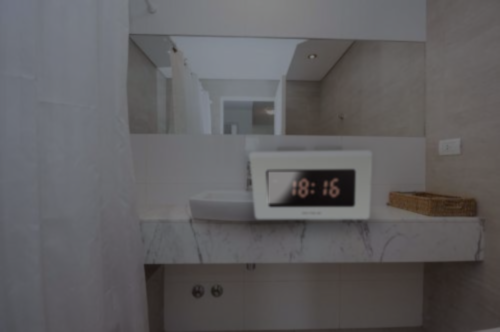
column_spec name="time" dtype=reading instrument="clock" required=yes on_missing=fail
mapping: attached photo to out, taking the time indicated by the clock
18:16
